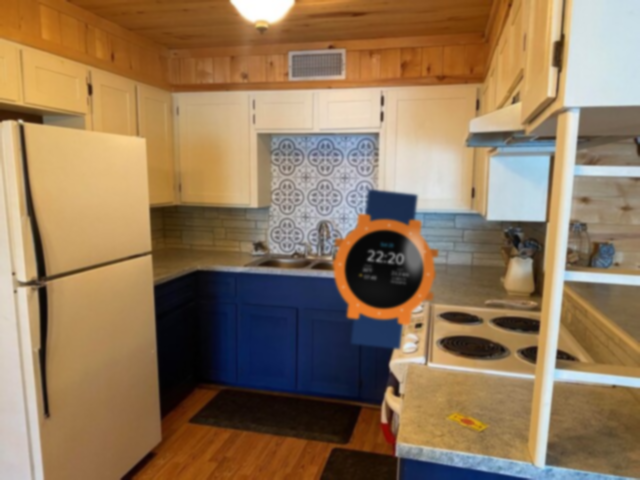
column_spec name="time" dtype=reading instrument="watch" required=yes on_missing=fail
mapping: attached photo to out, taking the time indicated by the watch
22:20
